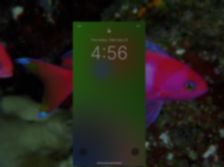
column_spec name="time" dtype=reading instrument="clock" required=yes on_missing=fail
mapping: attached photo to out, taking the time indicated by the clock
4:56
